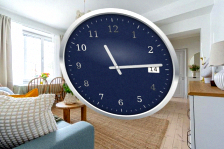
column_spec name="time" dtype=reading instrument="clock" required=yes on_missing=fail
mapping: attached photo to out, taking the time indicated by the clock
11:14
